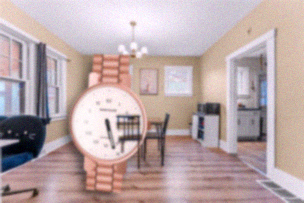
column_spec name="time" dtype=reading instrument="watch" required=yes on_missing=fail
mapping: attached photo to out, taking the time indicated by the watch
5:27
